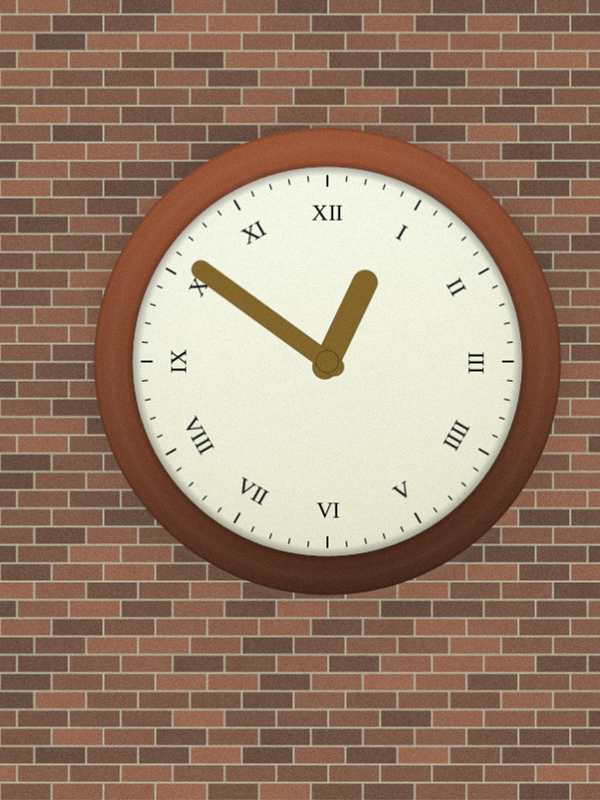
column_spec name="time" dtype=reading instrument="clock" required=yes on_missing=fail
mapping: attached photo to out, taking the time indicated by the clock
12:51
